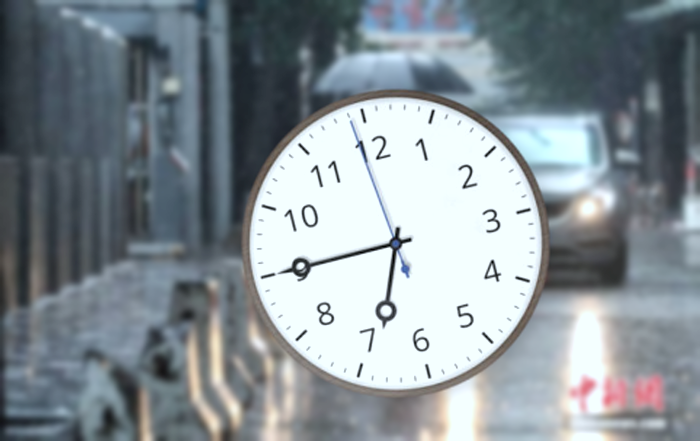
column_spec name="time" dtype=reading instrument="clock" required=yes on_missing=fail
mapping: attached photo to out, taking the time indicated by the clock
6:44:59
